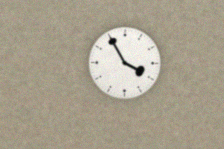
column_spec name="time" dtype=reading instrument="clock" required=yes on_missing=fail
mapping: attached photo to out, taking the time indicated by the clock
3:55
